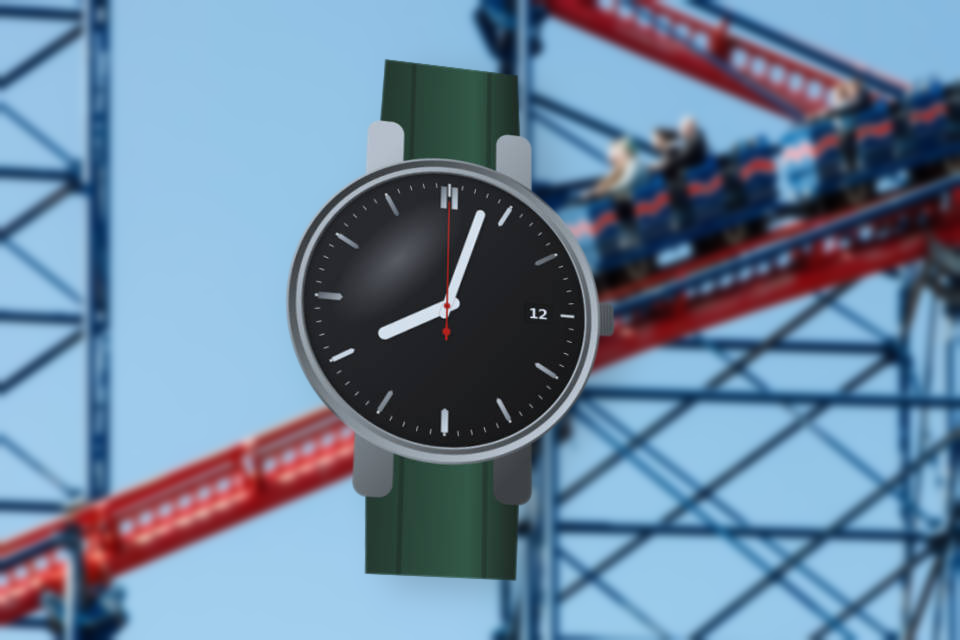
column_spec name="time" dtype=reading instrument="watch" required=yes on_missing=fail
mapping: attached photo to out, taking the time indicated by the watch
8:03:00
